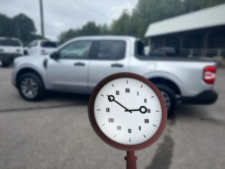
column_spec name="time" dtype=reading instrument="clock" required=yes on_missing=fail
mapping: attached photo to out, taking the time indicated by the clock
2:51
